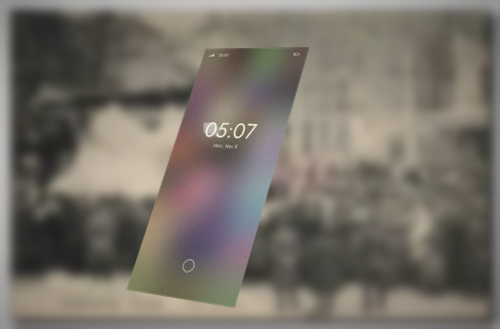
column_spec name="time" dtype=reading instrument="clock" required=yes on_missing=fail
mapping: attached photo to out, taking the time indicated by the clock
5:07
